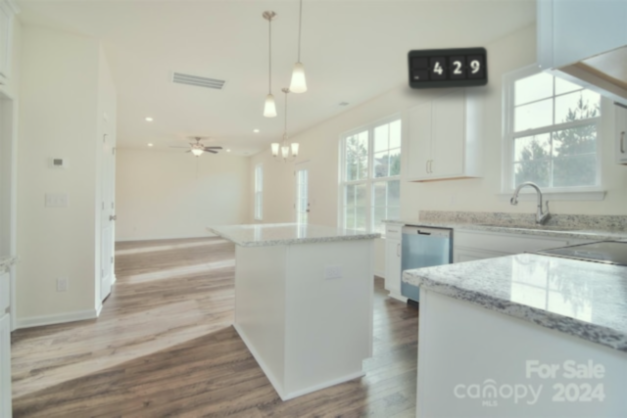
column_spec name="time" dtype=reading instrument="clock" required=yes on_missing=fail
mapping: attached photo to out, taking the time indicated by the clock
4:29
